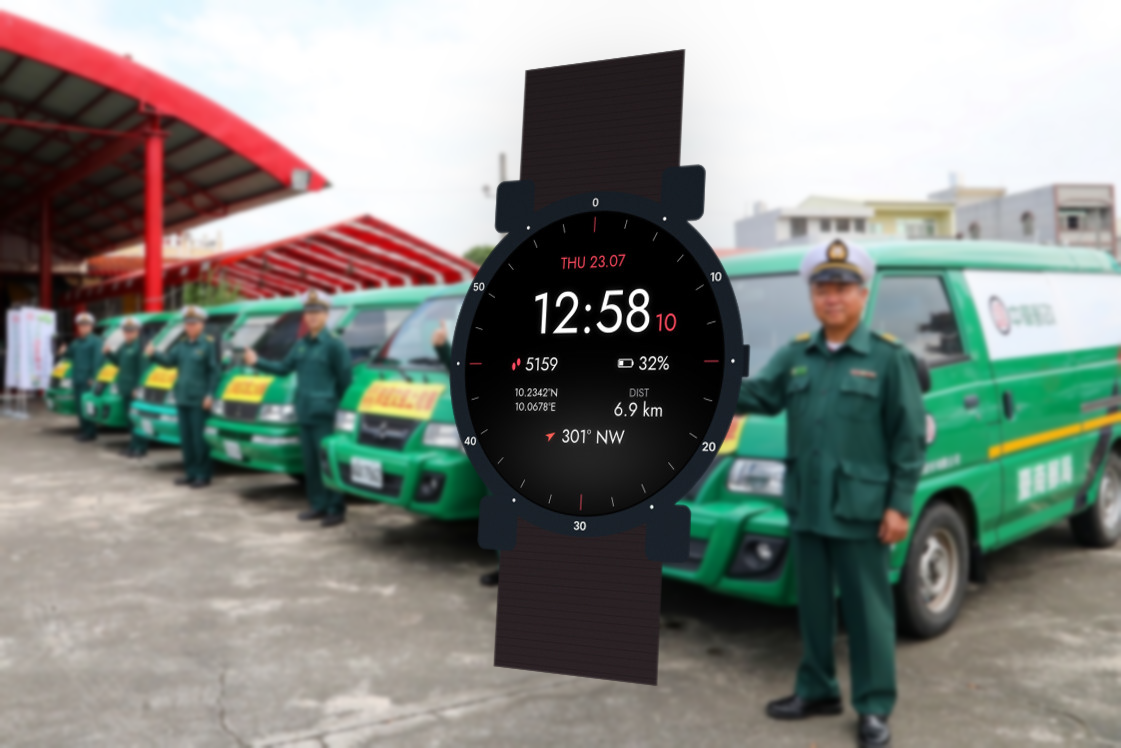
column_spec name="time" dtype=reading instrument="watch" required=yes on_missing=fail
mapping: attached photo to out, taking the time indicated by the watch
12:58:10
